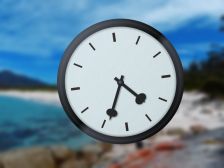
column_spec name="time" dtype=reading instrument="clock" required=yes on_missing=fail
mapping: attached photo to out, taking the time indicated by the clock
4:34
